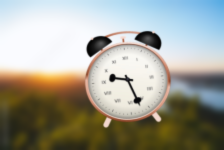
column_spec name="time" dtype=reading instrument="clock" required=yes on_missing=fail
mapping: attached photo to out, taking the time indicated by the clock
9:27
